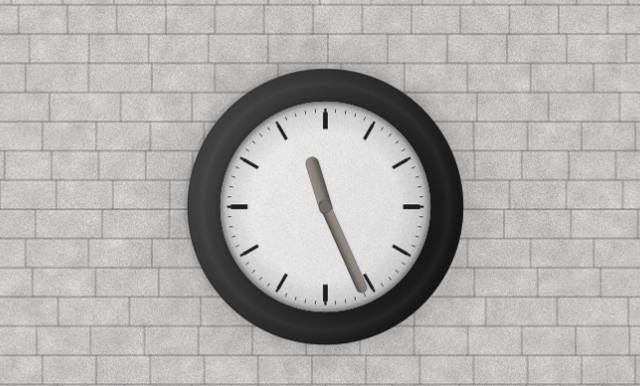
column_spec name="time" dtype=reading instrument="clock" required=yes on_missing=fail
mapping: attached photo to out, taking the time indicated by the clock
11:26
